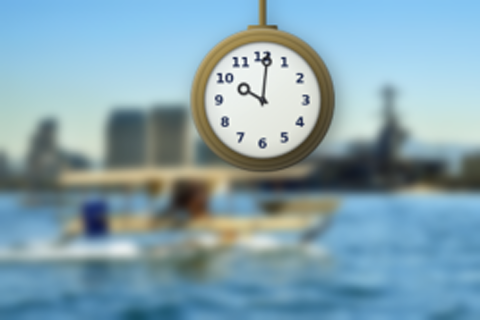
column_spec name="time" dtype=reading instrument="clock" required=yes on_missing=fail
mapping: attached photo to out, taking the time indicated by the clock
10:01
